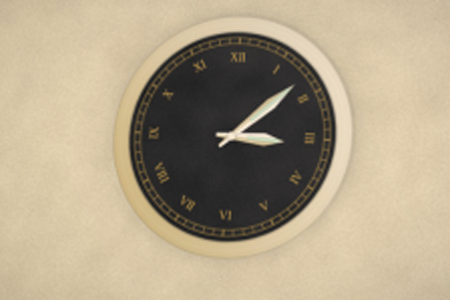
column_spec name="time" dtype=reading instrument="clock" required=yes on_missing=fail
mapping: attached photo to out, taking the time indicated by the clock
3:08
